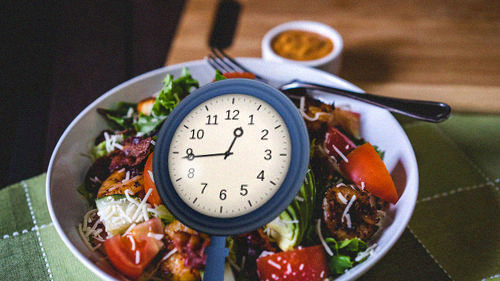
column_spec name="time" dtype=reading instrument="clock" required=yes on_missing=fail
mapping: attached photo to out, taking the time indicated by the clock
12:44
